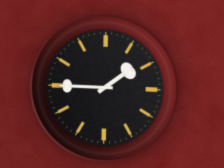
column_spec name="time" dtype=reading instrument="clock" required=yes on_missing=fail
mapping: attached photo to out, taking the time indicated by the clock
1:45
